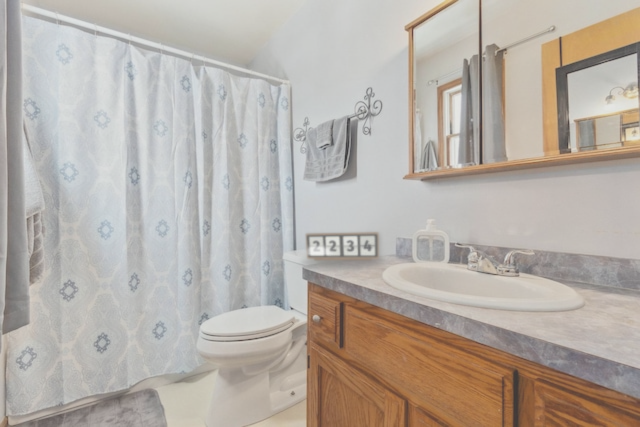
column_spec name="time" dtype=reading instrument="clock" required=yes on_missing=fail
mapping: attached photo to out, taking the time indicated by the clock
22:34
